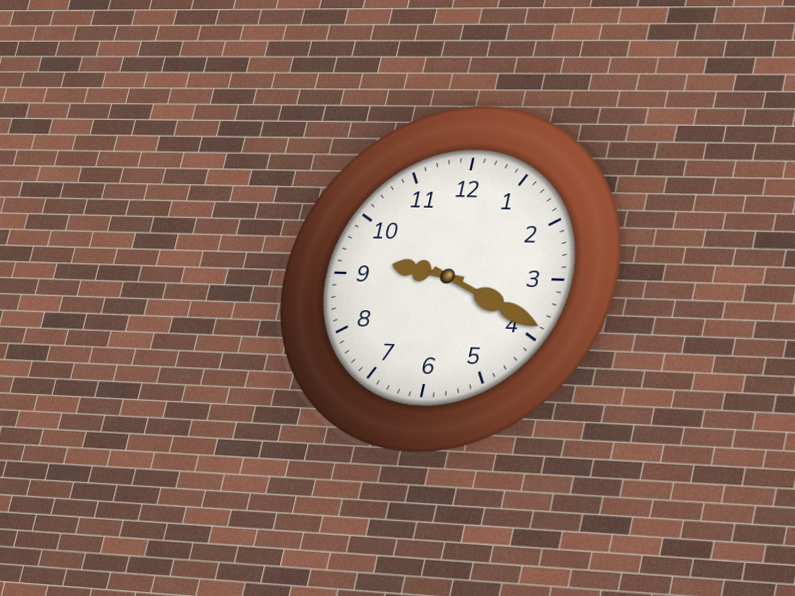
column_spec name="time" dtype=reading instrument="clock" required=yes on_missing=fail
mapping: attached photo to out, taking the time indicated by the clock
9:19
